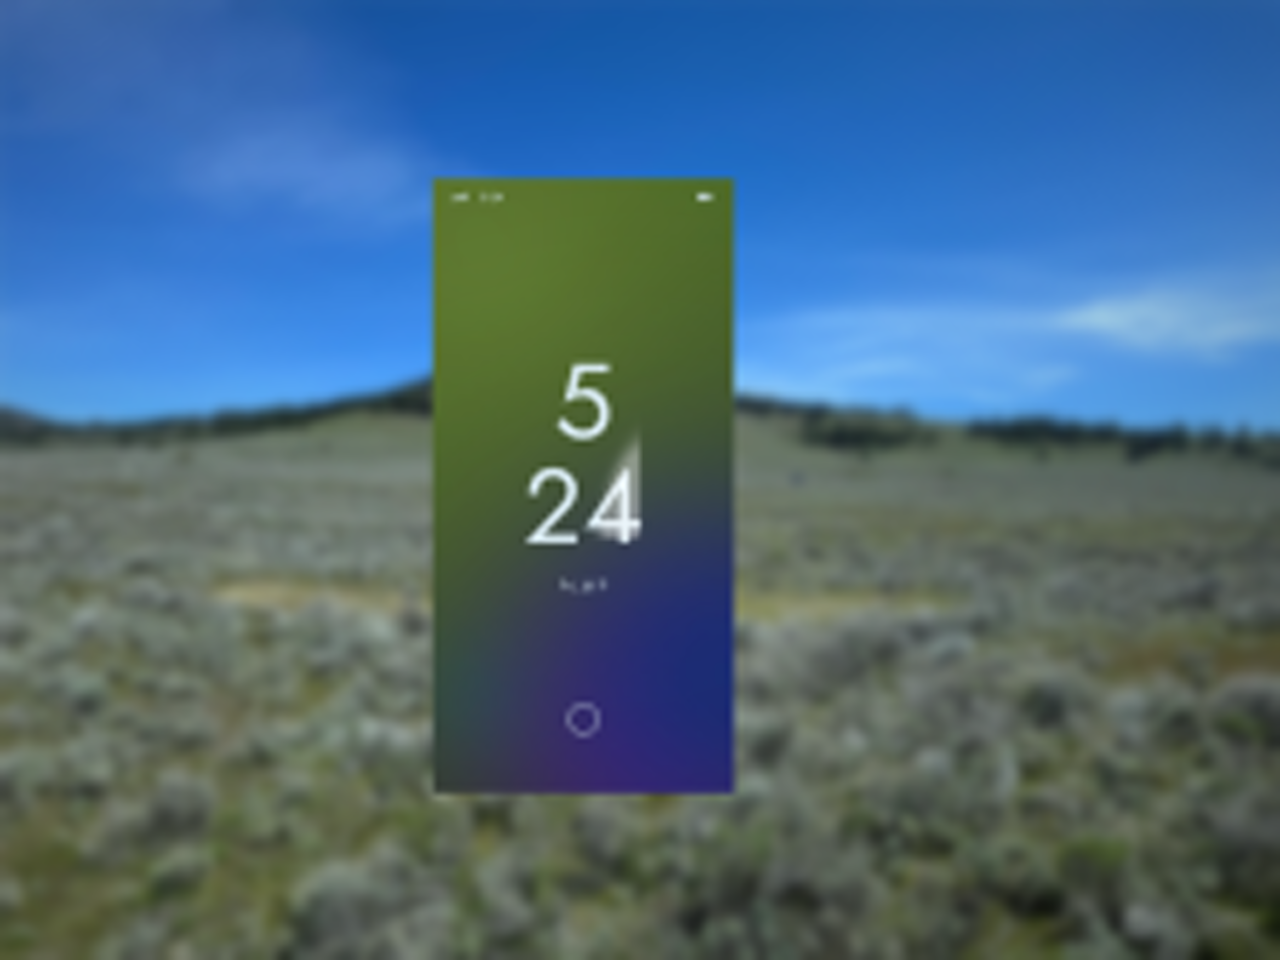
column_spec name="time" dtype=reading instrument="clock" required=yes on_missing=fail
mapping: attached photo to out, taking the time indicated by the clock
5:24
